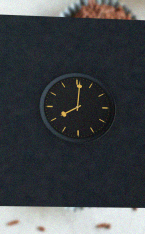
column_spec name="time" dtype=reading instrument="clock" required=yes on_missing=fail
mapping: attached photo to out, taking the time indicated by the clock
8:01
